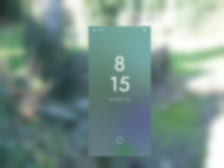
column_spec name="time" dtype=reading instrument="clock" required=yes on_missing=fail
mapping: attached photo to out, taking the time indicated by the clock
8:15
